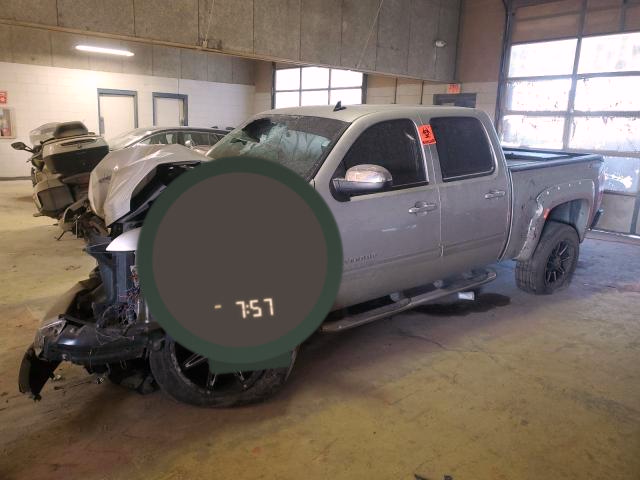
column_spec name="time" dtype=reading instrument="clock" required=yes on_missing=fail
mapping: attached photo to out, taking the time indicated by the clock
7:57
